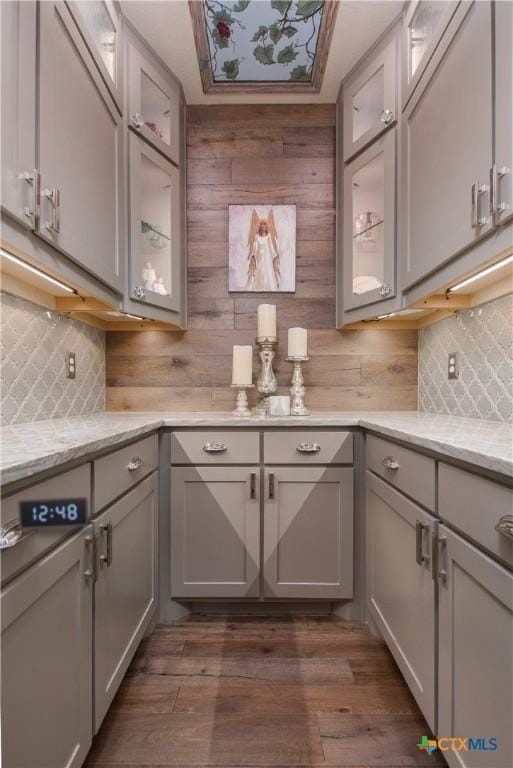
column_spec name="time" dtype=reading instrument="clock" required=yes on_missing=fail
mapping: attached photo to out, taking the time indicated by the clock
12:48
